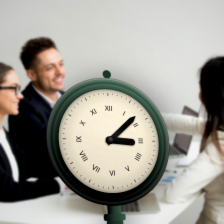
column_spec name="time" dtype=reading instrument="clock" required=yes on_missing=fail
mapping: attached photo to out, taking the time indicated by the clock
3:08
